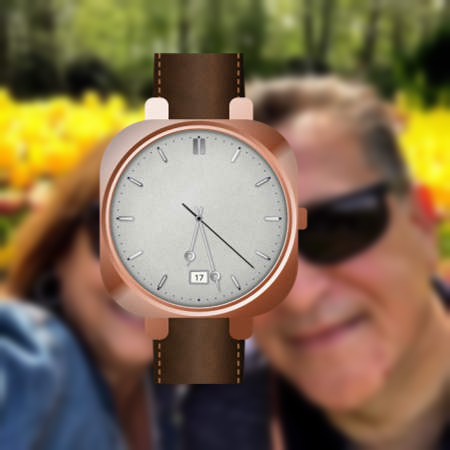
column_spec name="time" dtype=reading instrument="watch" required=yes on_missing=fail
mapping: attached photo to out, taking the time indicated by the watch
6:27:22
